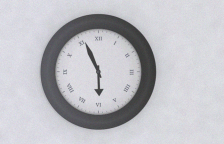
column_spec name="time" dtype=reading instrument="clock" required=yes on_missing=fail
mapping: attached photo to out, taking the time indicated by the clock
5:56
